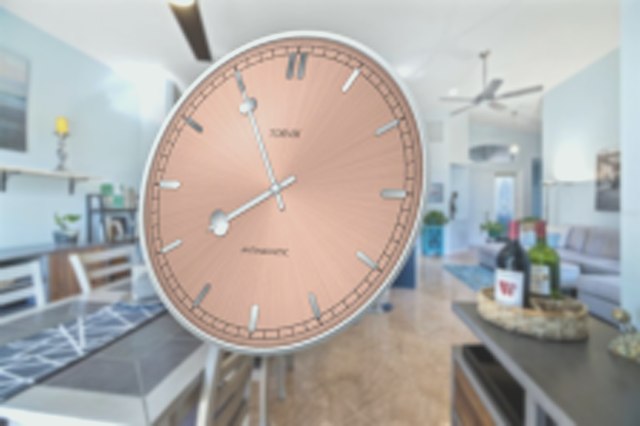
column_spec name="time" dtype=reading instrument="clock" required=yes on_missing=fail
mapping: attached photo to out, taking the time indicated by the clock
7:55
